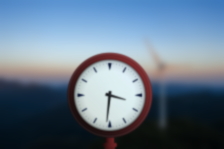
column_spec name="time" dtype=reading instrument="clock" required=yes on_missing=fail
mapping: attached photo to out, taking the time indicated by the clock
3:31
